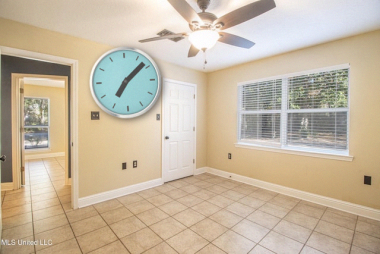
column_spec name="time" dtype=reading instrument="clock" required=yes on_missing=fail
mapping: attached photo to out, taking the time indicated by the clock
7:08
